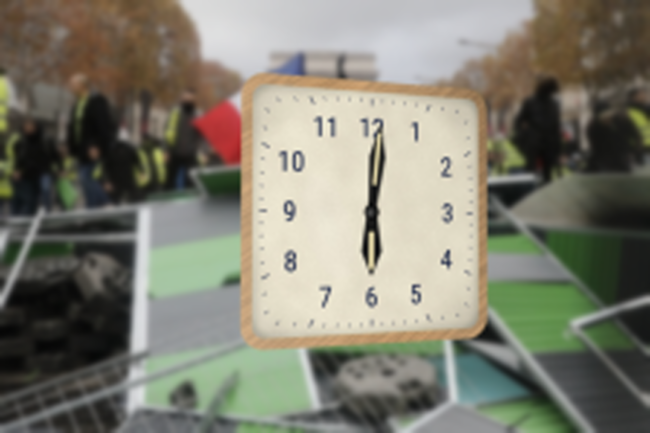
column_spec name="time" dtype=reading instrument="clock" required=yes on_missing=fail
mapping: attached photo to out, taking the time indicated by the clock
6:01
